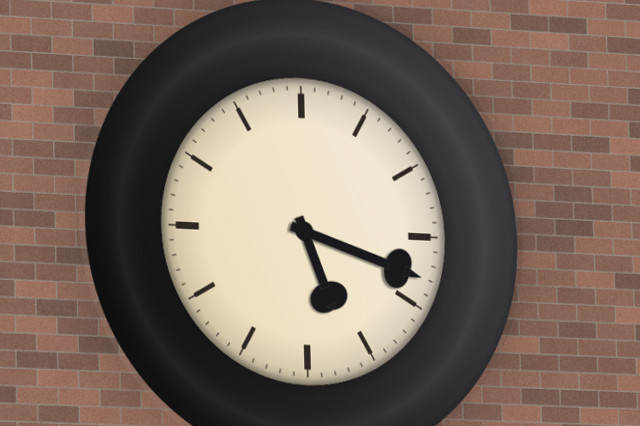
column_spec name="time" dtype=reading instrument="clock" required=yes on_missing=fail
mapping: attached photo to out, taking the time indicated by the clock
5:18
